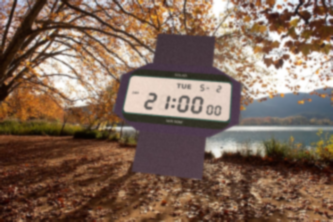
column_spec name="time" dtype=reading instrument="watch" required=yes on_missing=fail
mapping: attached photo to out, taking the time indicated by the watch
21:00
